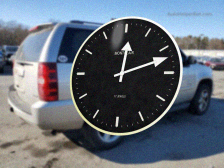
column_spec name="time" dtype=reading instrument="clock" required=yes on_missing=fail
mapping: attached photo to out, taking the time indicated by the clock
12:12
